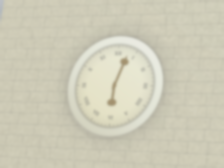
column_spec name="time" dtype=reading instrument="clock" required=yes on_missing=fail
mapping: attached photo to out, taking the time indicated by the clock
6:03
